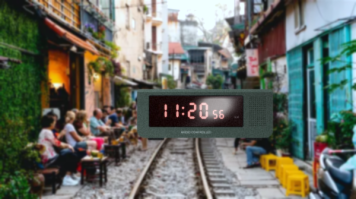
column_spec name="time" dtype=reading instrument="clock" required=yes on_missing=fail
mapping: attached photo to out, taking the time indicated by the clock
11:20:56
